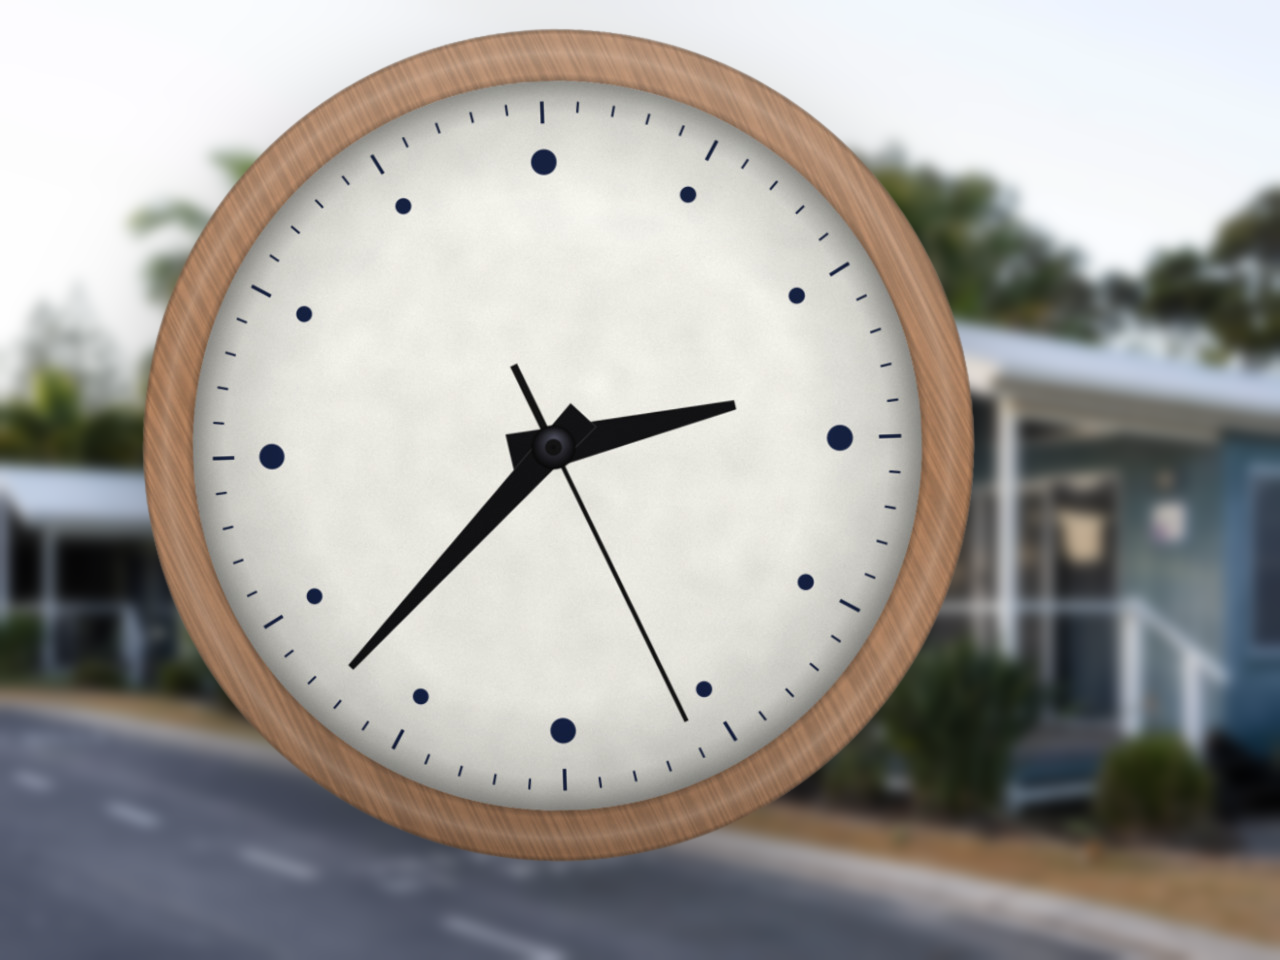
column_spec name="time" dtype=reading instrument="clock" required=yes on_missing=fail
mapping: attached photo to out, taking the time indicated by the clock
2:37:26
